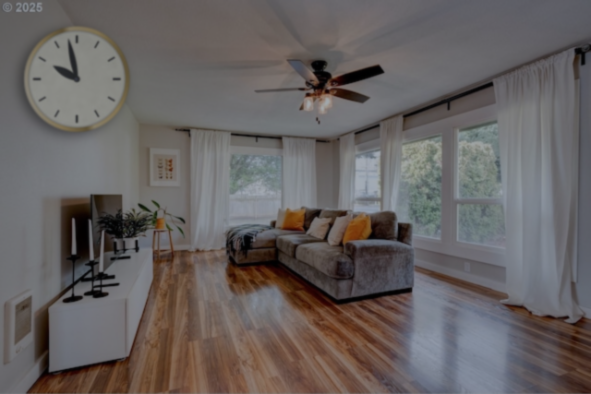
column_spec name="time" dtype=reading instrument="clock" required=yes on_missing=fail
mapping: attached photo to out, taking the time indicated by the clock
9:58
